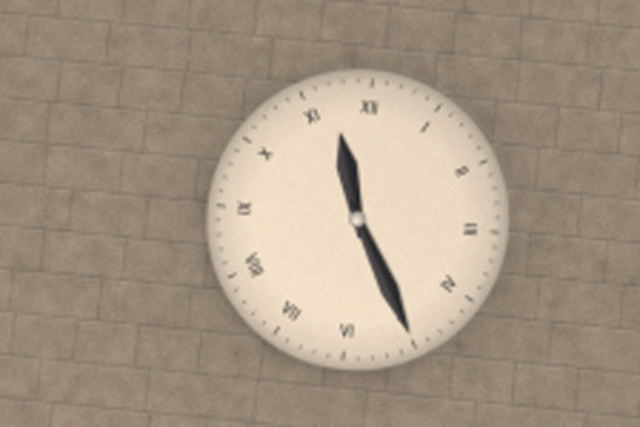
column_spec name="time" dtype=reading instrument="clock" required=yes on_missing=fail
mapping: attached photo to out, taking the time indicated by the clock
11:25
